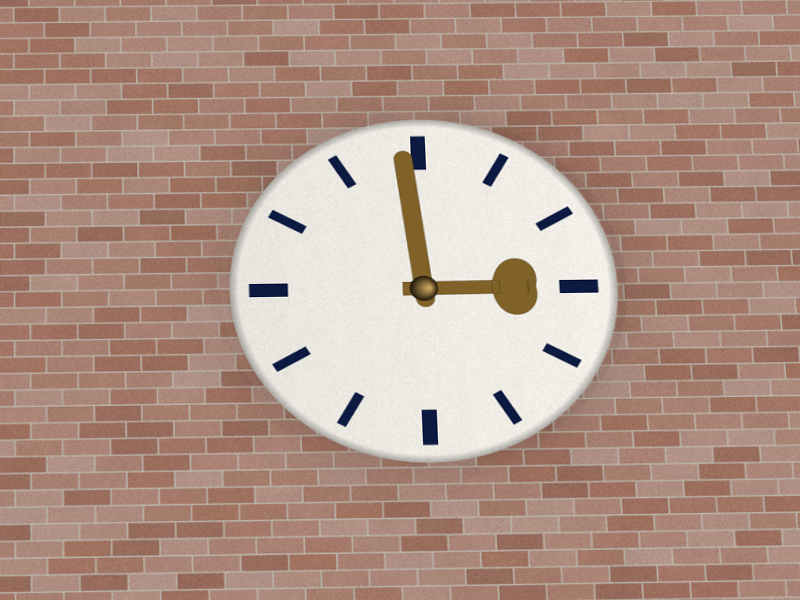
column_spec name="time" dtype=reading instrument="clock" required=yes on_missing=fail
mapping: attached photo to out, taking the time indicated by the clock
2:59
